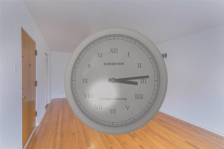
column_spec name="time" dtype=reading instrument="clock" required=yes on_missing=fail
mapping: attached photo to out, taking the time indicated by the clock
3:14
